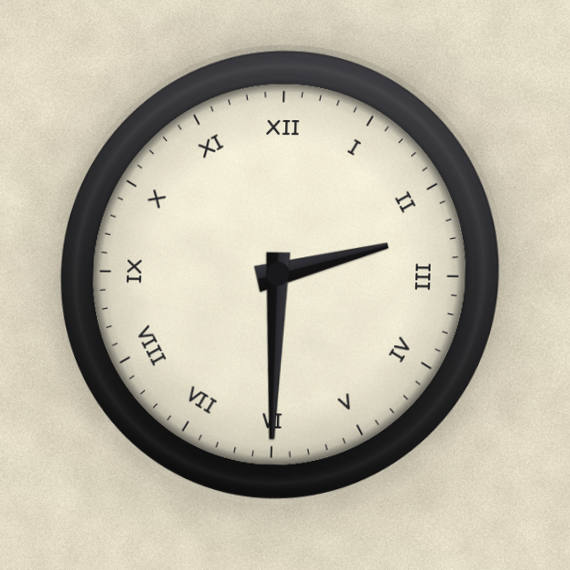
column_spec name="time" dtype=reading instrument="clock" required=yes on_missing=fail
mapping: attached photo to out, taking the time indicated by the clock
2:30
